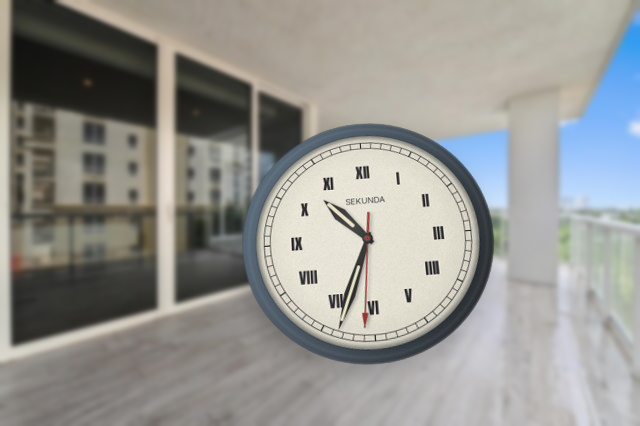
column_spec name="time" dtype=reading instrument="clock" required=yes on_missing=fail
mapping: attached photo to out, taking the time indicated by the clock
10:33:31
